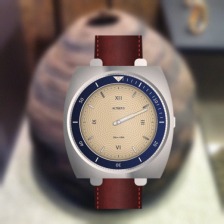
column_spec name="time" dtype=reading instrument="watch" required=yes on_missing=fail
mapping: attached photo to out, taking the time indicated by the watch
2:11
